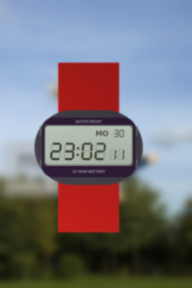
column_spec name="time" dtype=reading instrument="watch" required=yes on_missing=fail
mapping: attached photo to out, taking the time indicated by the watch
23:02:11
